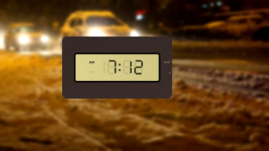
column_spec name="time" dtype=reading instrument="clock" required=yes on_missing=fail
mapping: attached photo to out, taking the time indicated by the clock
7:12
